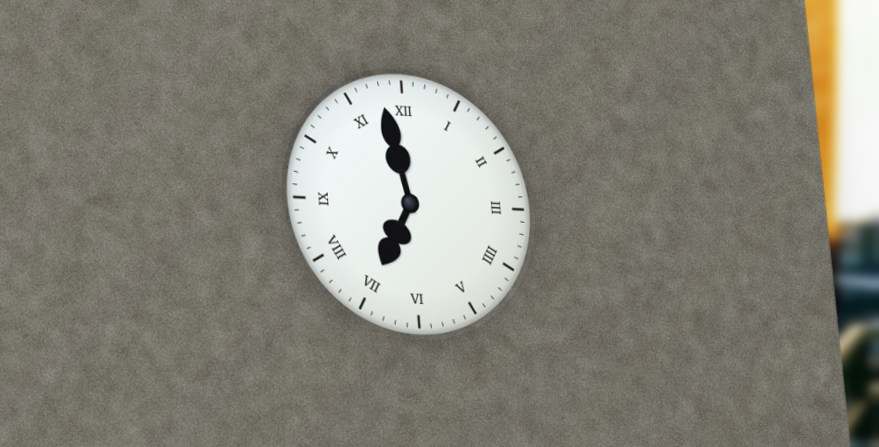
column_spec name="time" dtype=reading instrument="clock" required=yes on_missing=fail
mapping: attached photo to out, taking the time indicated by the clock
6:58
